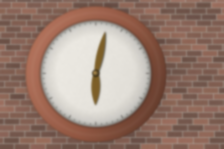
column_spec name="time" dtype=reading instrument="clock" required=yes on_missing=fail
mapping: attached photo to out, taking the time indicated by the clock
6:02
